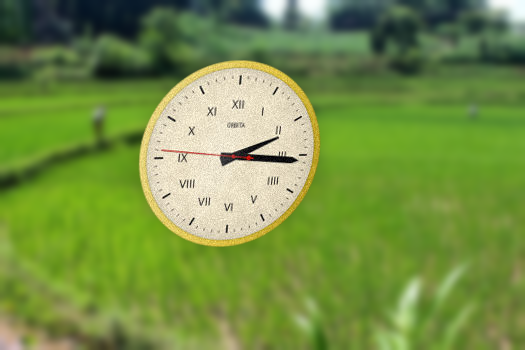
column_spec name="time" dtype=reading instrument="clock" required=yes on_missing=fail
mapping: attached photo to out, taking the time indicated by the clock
2:15:46
